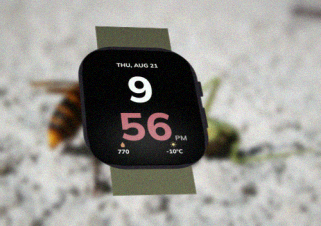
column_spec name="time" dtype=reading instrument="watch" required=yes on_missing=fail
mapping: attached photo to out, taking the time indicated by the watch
9:56
